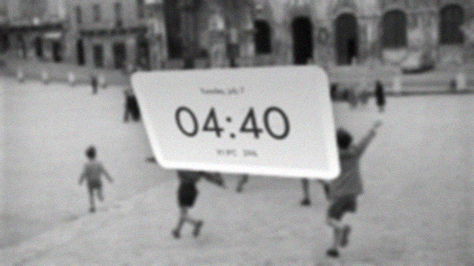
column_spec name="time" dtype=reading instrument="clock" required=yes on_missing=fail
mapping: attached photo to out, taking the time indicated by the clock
4:40
